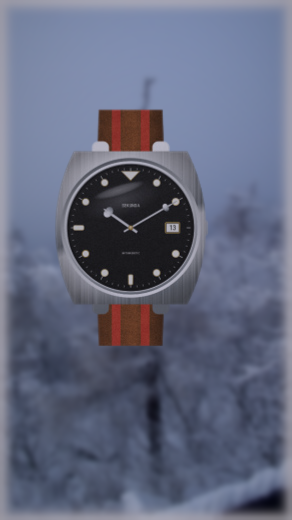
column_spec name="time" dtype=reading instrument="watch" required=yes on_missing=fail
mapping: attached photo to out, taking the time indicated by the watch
10:10
